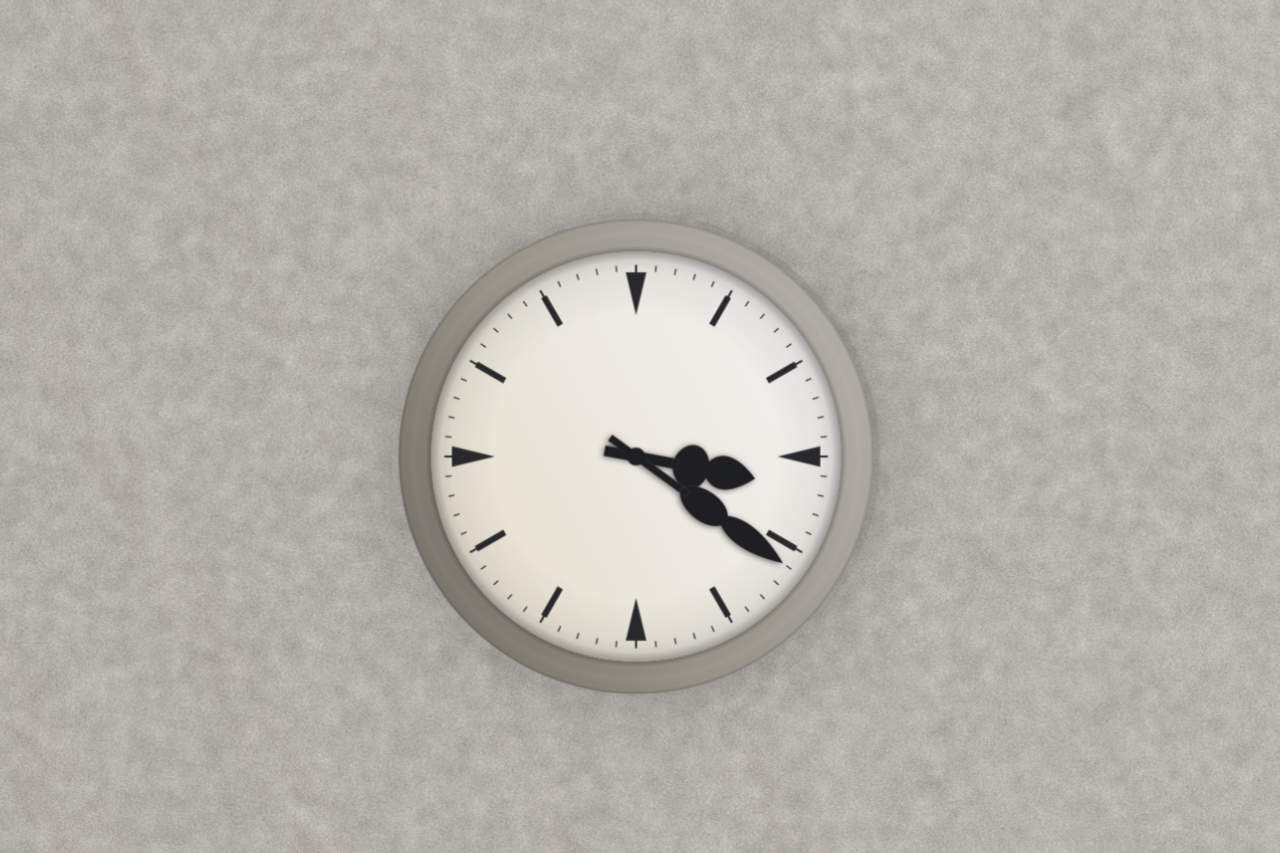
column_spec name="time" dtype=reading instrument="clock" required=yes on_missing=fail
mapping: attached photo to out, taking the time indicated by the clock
3:21
